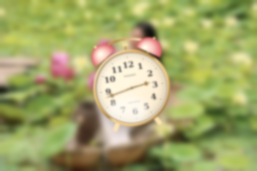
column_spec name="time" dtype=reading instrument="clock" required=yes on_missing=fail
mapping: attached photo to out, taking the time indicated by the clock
2:43
